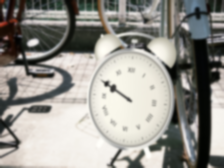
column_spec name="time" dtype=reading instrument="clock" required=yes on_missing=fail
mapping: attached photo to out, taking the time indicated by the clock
9:49
